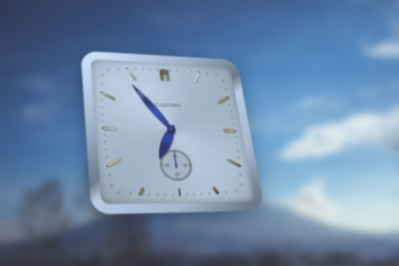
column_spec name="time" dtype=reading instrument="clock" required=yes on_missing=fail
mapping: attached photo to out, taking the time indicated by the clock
6:54
